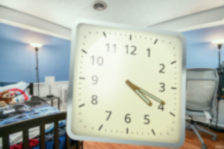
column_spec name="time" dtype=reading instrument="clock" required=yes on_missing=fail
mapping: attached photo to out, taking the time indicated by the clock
4:19
